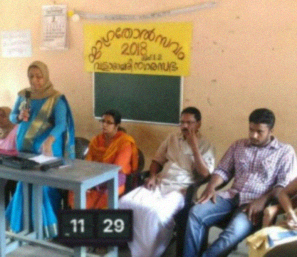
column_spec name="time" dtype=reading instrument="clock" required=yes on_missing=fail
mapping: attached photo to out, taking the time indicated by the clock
11:29
